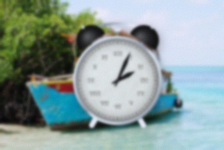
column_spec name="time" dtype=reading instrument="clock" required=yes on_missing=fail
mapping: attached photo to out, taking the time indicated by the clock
2:04
